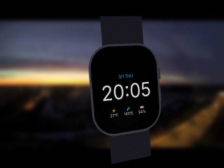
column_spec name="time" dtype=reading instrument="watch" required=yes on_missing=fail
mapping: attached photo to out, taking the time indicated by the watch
20:05
